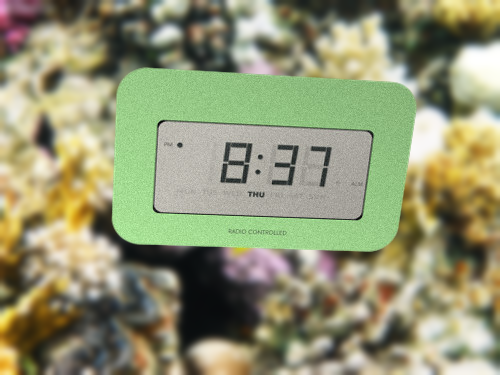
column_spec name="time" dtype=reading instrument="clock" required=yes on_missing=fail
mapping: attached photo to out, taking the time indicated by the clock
8:37
